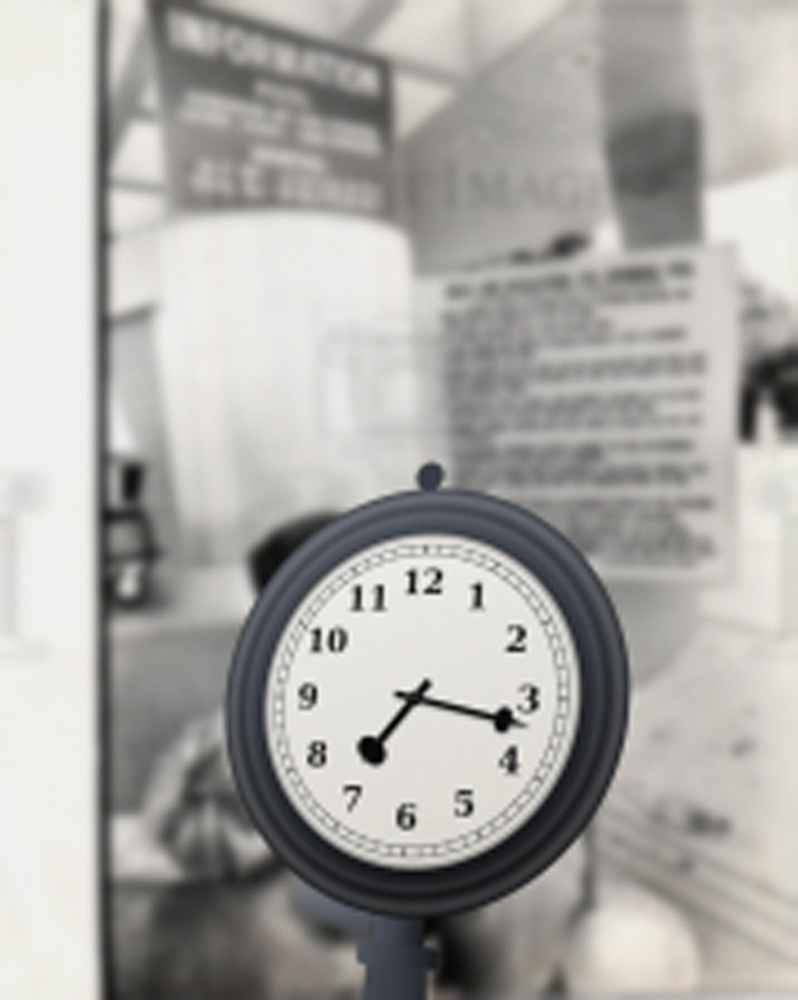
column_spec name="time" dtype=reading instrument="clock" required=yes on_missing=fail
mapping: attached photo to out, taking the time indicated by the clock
7:17
